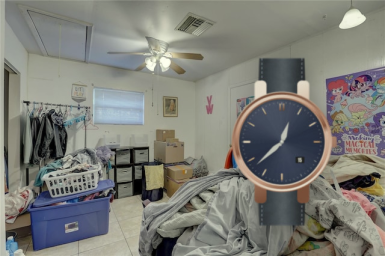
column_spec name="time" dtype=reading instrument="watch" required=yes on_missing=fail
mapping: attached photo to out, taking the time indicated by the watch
12:38
